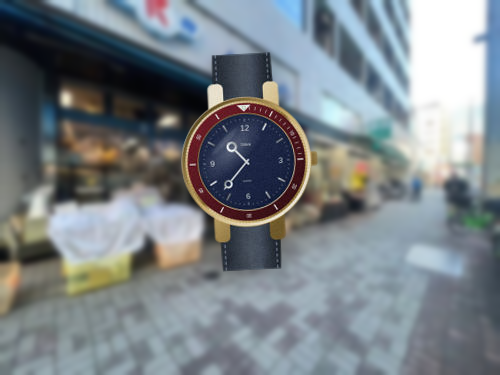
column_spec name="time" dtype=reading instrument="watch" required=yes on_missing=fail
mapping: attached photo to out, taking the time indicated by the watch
10:37
